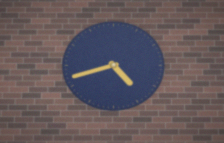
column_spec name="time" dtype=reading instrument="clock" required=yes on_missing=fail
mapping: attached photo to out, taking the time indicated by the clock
4:42
